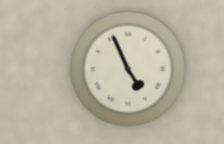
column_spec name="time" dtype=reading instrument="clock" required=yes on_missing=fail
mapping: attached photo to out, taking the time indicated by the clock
4:56
